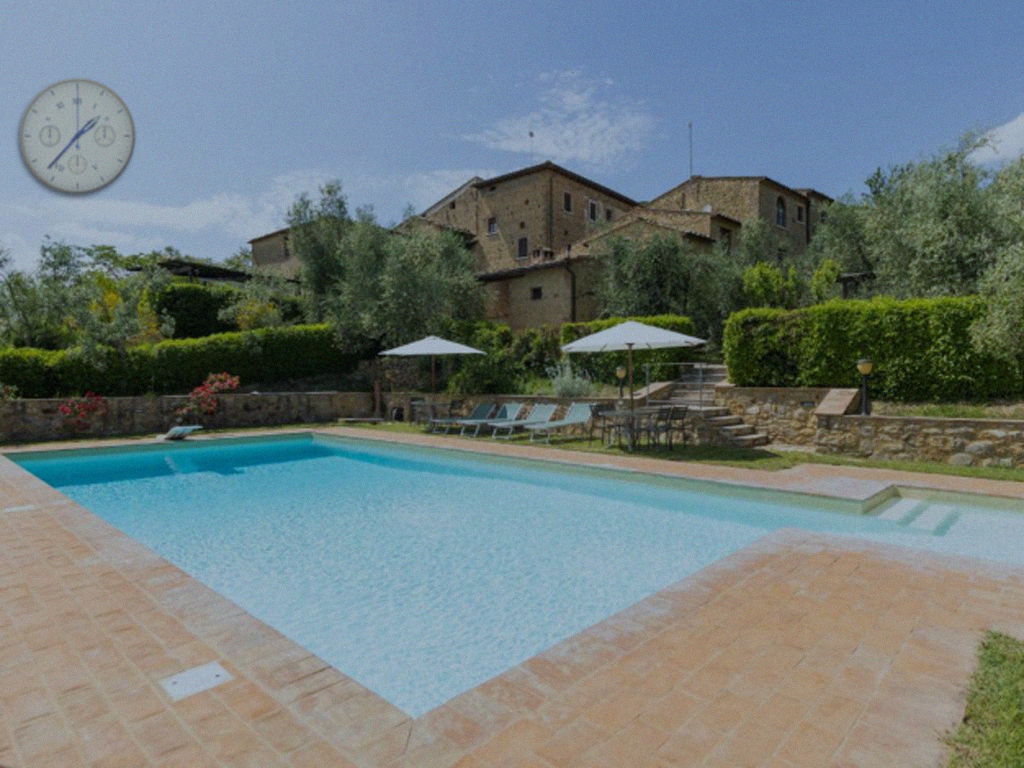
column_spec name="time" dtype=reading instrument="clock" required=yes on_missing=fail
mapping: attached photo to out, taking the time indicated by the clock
1:37
